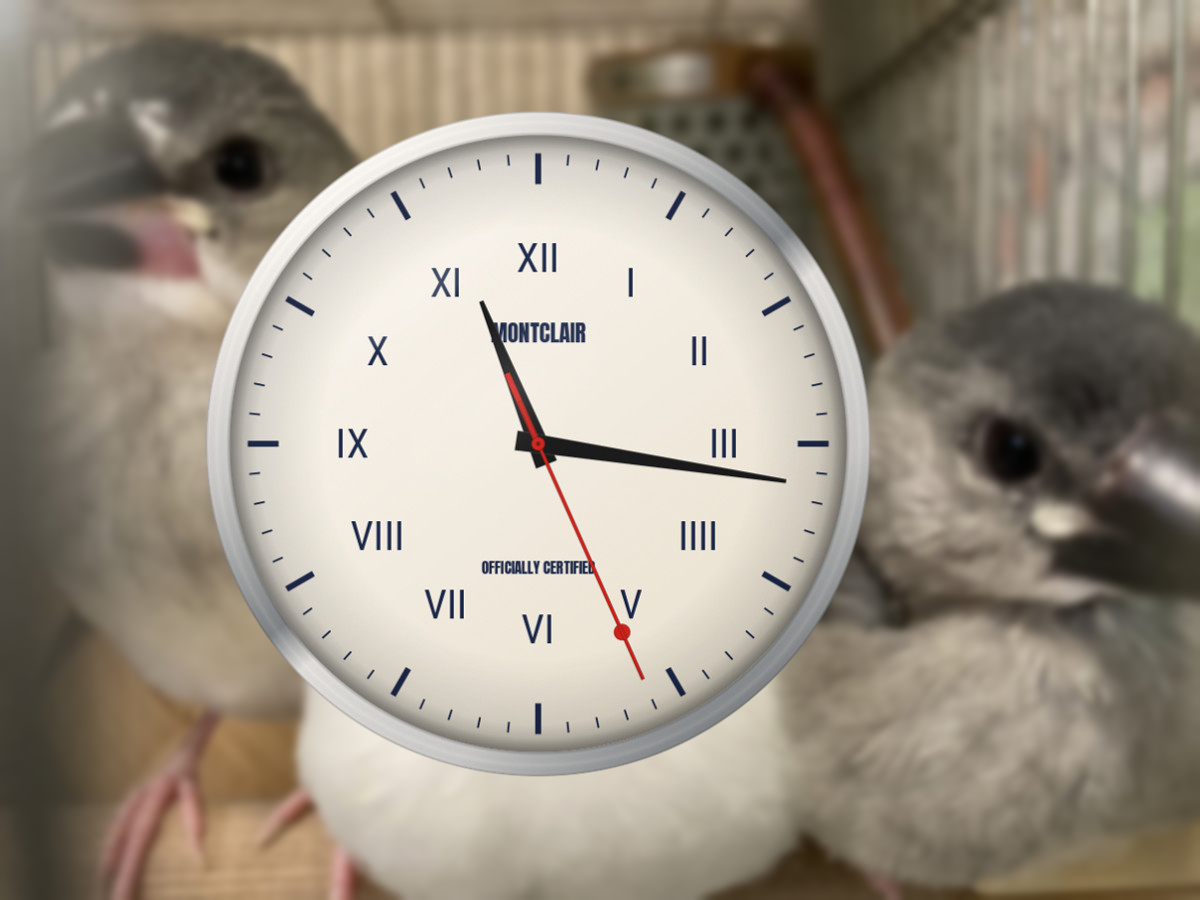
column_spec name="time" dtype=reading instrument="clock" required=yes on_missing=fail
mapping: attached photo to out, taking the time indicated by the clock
11:16:26
